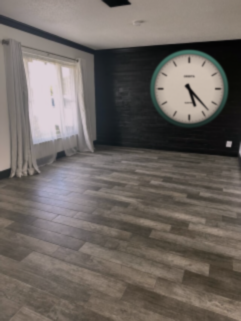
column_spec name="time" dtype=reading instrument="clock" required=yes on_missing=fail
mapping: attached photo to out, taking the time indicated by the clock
5:23
